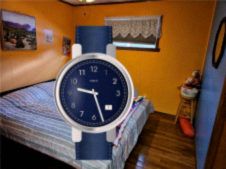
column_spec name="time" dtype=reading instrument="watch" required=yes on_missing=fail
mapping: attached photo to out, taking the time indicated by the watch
9:27
